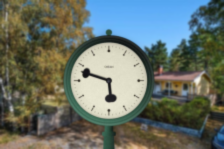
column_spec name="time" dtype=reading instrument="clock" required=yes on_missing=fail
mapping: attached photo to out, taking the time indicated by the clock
5:48
